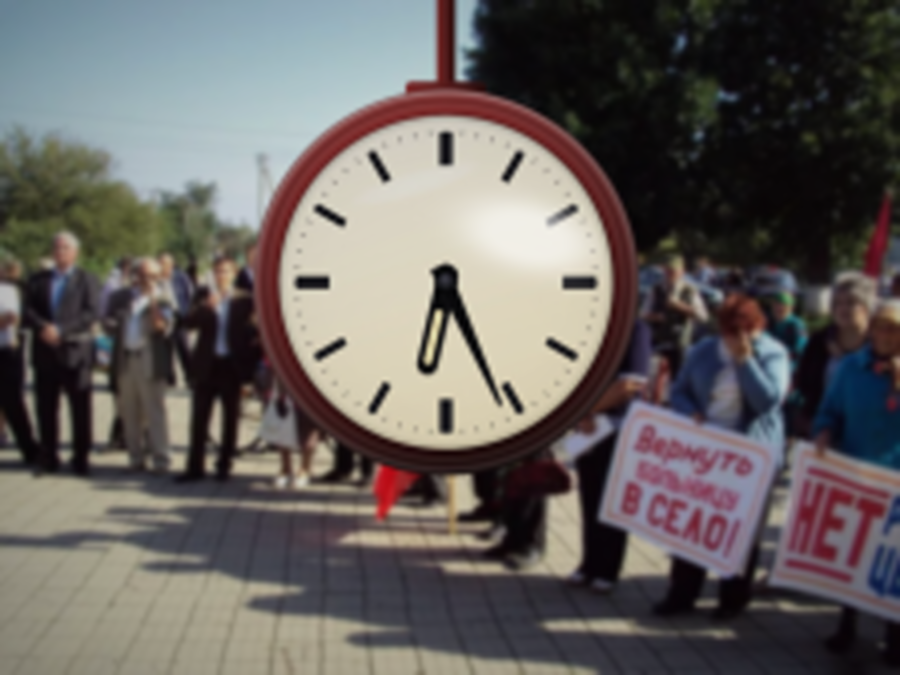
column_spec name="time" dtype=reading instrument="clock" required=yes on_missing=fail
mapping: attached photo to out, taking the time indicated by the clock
6:26
